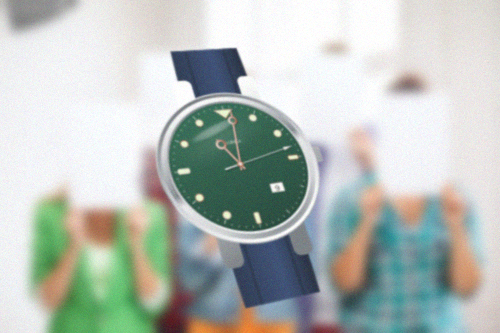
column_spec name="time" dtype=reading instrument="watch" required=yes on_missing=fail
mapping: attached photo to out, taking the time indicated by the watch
11:01:13
